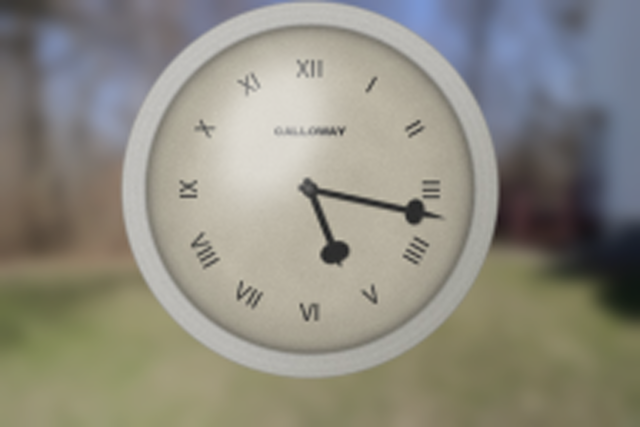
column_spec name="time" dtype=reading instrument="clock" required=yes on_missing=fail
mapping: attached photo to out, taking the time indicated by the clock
5:17
